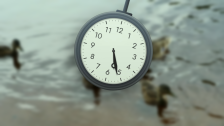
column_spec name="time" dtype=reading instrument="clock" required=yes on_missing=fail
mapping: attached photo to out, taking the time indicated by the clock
5:26
